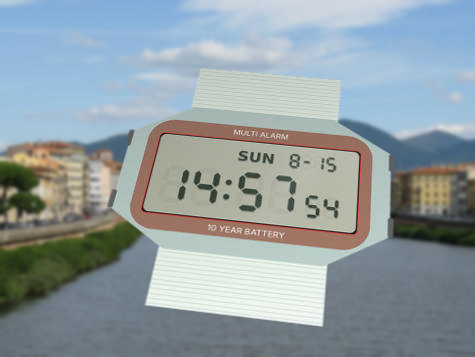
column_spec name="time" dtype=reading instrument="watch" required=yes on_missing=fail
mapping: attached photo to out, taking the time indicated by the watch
14:57:54
